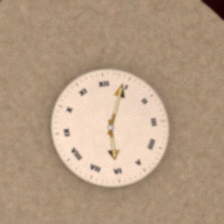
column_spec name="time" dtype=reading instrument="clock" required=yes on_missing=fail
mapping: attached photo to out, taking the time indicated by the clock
6:04
